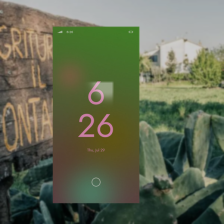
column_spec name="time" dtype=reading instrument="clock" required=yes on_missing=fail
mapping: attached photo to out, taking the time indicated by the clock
6:26
